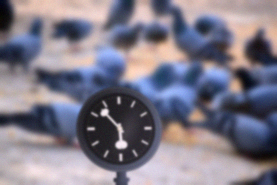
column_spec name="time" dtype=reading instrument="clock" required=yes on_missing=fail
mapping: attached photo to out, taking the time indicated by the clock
5:53
